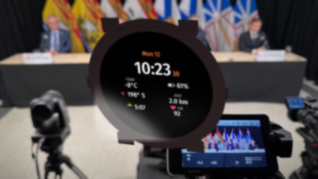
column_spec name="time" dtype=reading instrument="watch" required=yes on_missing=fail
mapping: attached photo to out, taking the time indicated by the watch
10:23
